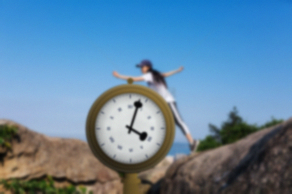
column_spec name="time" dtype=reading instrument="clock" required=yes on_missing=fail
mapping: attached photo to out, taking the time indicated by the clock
4:03
